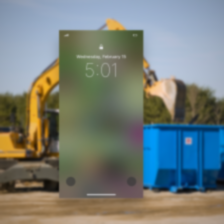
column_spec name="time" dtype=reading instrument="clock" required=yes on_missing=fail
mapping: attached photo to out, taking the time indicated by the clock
5:01
